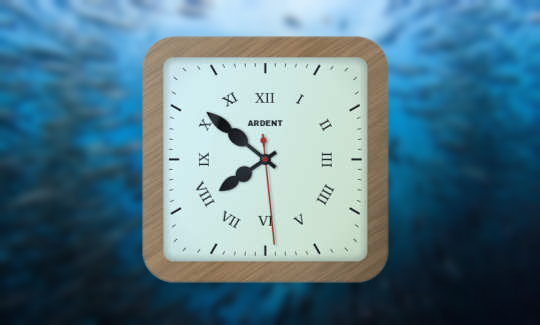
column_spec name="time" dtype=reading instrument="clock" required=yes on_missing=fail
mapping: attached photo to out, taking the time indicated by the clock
7:51:29
